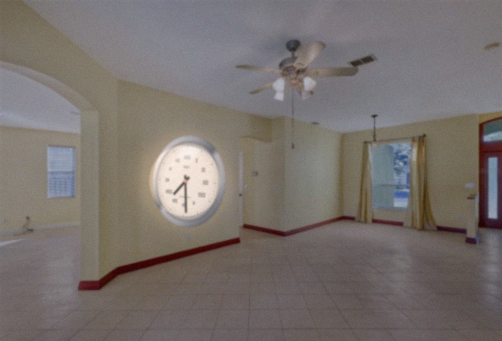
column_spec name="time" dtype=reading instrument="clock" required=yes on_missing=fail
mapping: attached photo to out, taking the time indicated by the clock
7:29
